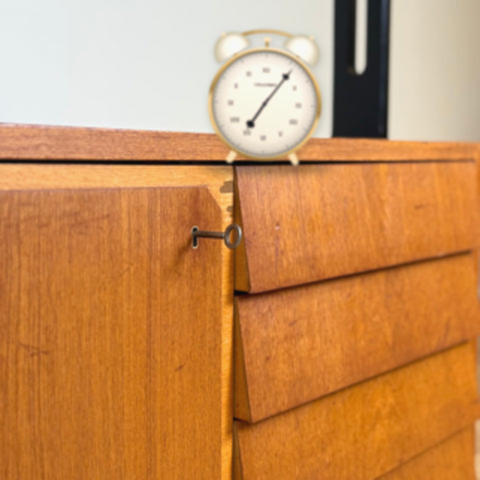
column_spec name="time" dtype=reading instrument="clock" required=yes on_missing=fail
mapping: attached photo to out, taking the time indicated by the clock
7:06
